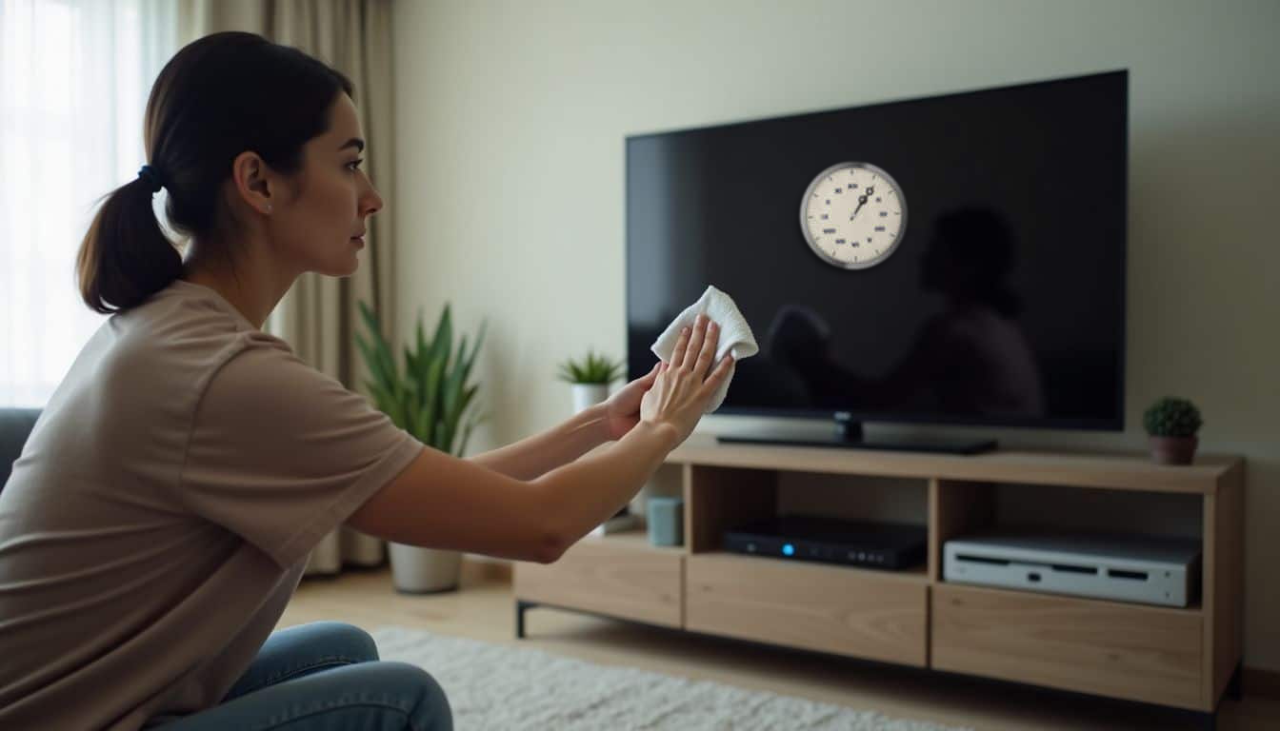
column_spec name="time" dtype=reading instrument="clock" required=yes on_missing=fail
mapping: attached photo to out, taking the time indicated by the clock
1:06
